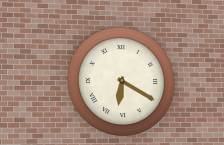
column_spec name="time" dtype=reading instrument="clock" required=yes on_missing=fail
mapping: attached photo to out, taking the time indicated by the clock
6:20
